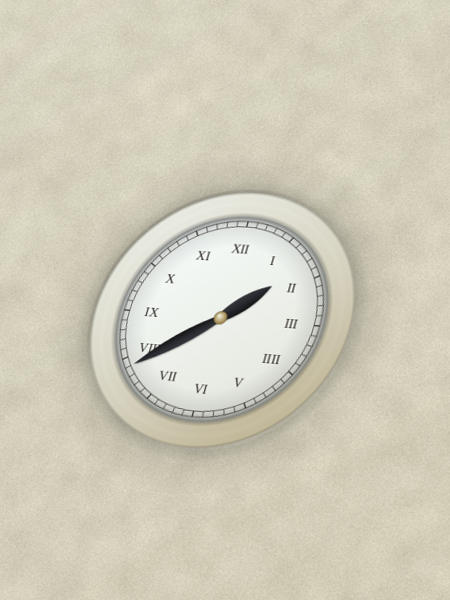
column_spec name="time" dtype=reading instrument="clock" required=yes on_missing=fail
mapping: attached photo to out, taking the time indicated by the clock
1:39
